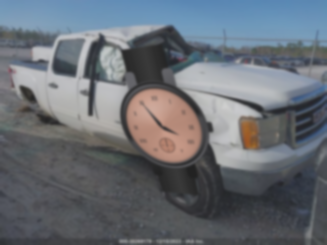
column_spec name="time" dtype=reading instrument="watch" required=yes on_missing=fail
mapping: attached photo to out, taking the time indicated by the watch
3:55
